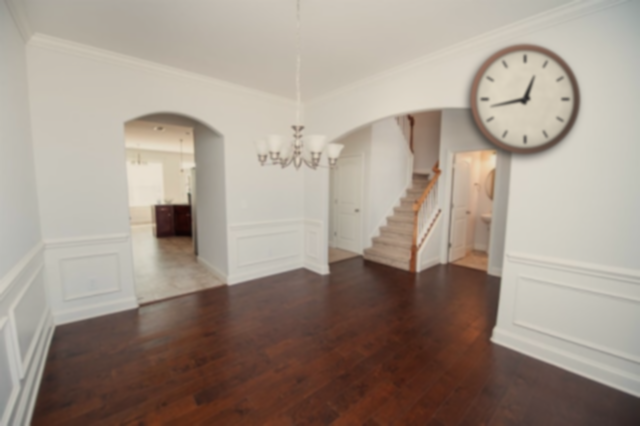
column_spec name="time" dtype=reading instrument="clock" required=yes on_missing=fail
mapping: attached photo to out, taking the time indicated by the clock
12:43
